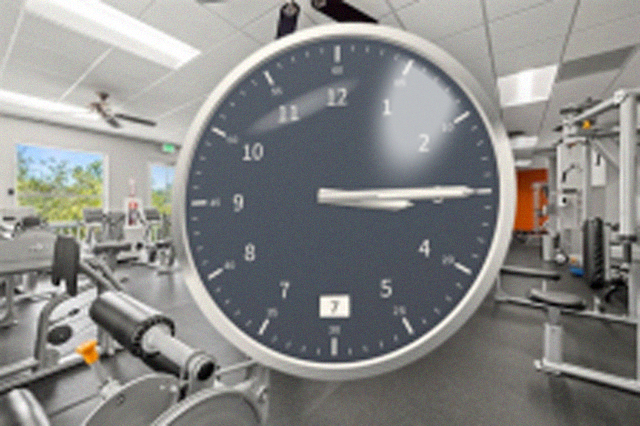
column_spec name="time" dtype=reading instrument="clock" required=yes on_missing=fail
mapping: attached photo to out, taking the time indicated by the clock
3:15
